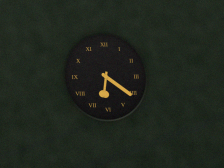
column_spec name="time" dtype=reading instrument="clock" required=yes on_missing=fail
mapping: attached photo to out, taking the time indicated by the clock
6:21
